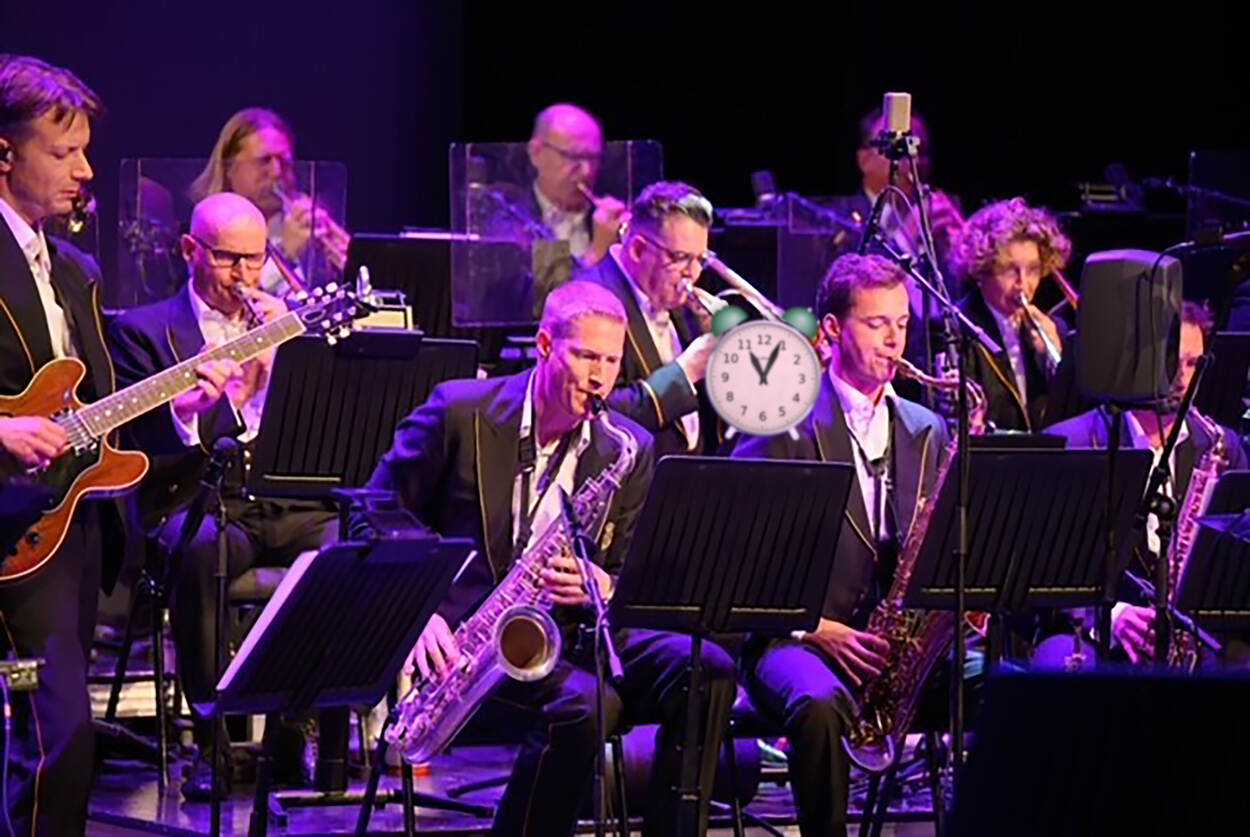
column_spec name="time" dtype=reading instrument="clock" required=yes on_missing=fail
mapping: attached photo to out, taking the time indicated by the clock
11:04
